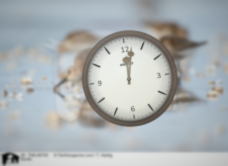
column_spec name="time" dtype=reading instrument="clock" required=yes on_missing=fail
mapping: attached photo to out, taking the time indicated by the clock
12:02
